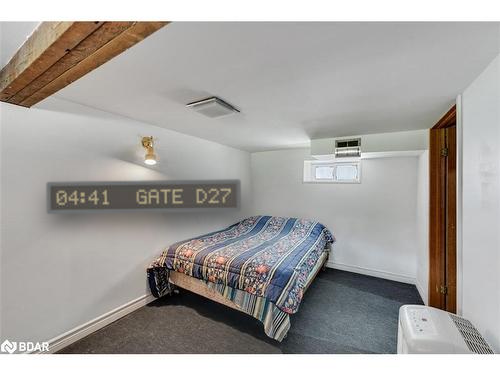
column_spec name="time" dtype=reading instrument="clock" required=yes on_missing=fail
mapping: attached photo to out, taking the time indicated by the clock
4:41
